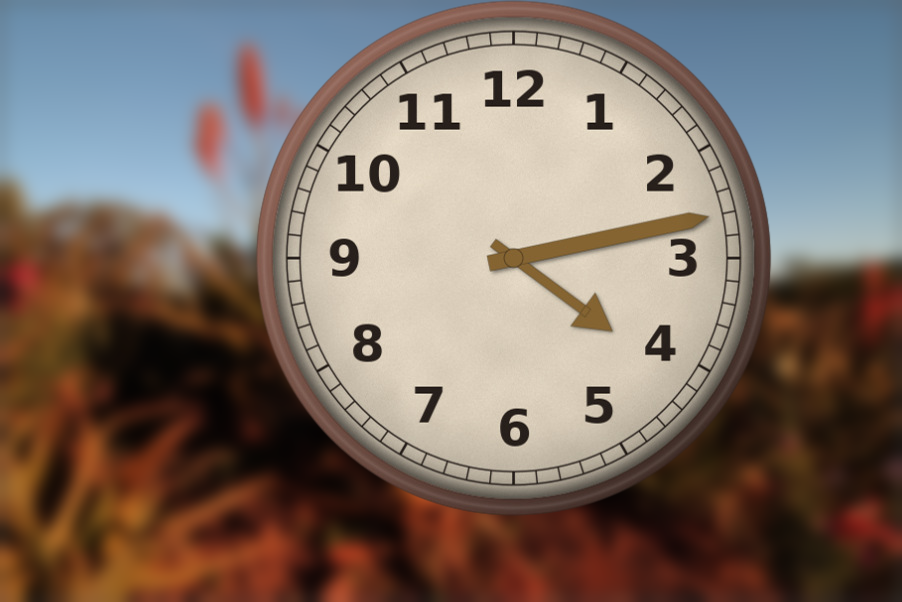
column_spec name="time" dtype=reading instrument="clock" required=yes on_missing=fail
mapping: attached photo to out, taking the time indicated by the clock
4:13
